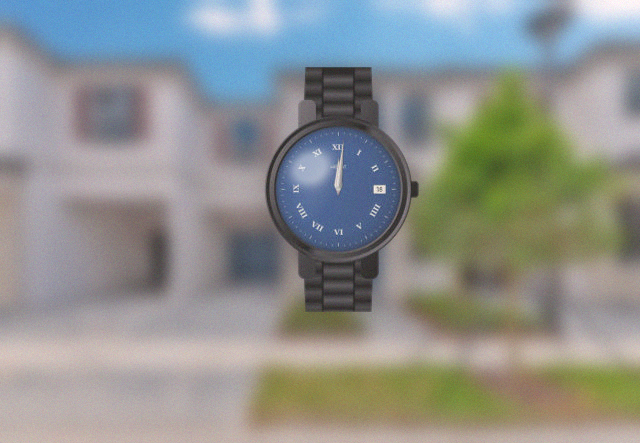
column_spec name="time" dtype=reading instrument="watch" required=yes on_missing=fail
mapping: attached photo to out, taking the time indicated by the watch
12:01
